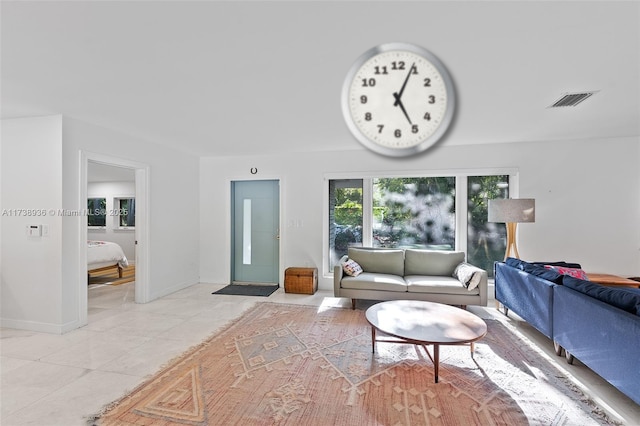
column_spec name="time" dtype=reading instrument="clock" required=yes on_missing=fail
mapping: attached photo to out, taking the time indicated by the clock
5:04
